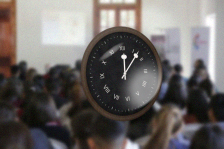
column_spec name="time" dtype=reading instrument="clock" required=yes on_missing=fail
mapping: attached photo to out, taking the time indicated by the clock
12:07
